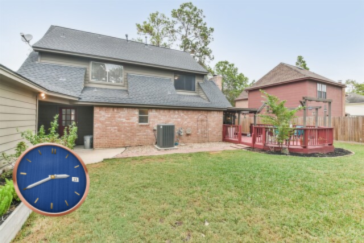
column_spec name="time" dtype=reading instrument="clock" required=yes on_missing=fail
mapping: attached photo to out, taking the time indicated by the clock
2:40
